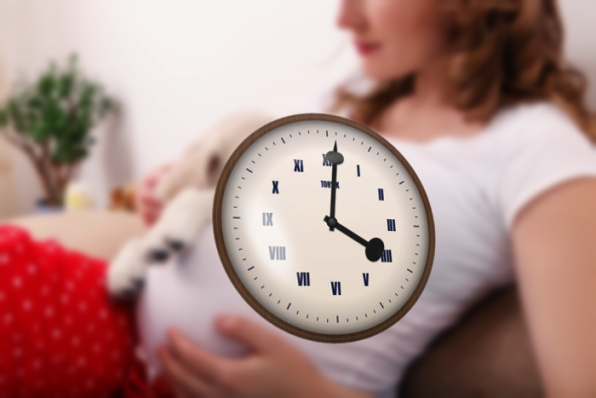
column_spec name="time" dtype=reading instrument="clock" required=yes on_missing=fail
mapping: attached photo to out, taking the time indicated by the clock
4:01
